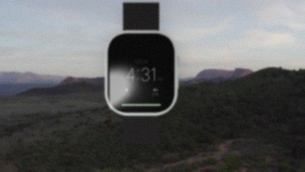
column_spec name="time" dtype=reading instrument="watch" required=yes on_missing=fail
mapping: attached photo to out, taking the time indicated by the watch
4:31
